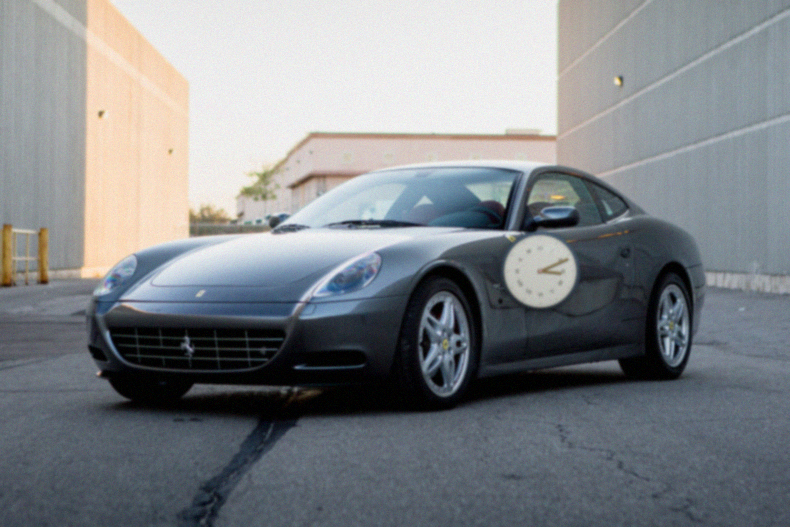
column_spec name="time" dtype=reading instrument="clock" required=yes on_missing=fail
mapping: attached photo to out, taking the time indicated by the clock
3:11
